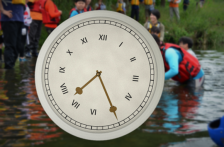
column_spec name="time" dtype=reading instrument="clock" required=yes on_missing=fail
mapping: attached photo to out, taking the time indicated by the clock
7:25
